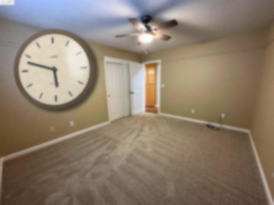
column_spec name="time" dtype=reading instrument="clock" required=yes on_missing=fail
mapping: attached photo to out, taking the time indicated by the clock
5:48
